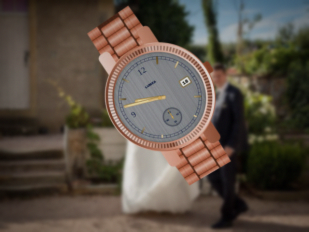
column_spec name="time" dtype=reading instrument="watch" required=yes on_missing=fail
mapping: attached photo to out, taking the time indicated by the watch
9:48
